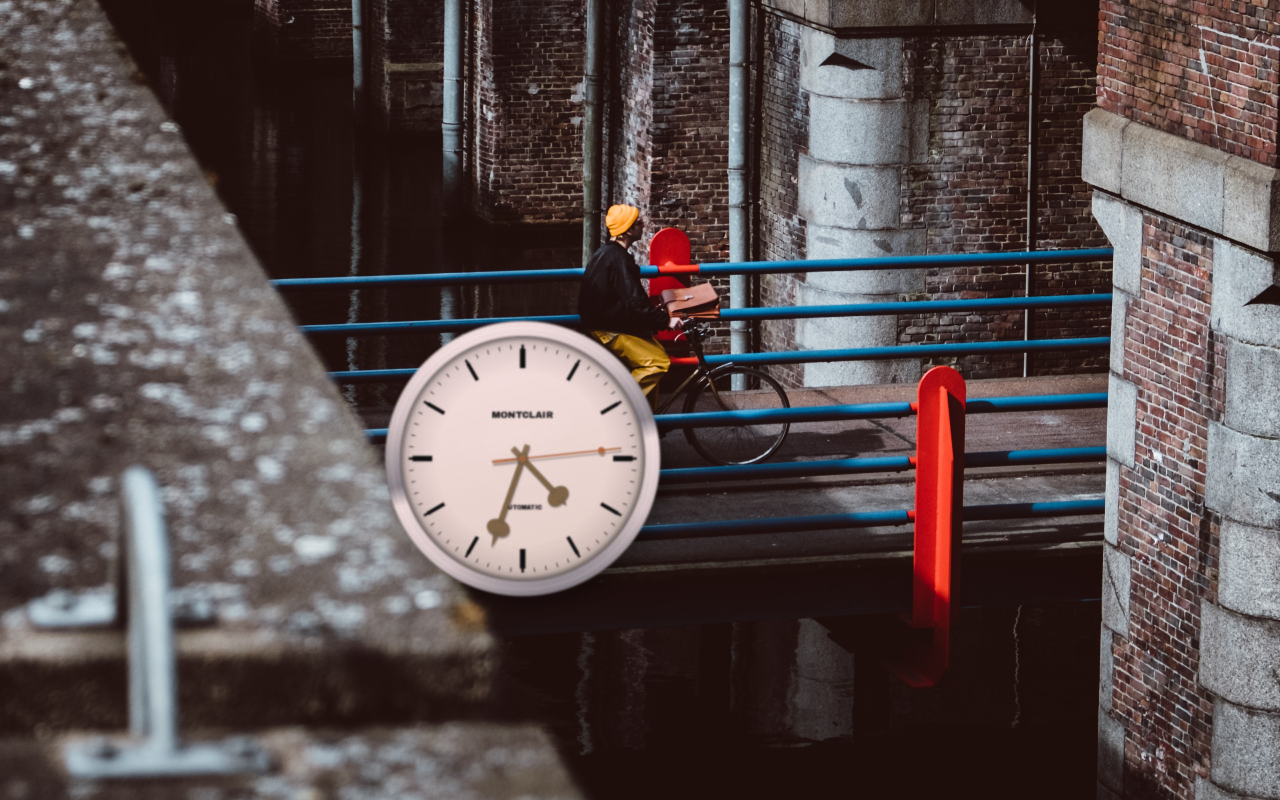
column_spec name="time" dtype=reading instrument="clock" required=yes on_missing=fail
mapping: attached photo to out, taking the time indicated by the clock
4:33:14
